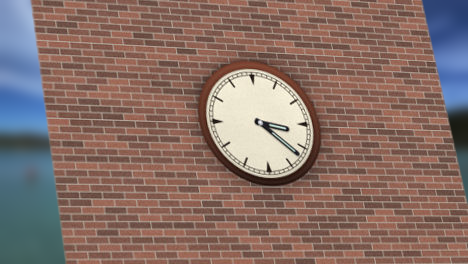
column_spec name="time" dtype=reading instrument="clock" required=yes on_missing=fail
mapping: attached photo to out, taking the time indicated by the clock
3:22
